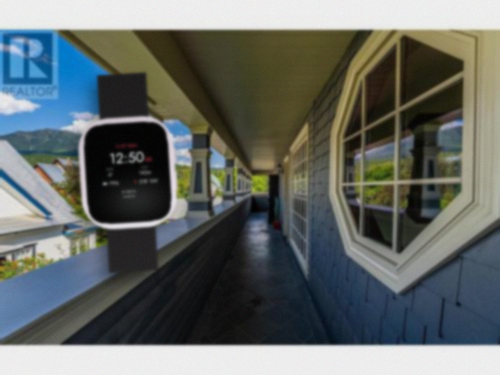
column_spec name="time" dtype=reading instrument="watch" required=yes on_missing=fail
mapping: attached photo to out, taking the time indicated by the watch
12:50
